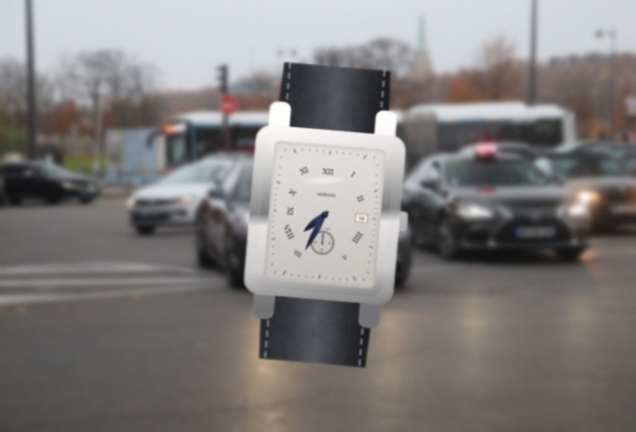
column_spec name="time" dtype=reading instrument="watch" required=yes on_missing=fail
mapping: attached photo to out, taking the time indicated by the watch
7:34
